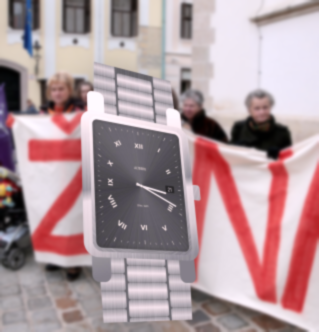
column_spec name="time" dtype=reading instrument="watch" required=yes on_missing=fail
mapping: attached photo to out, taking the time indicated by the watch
3:19
